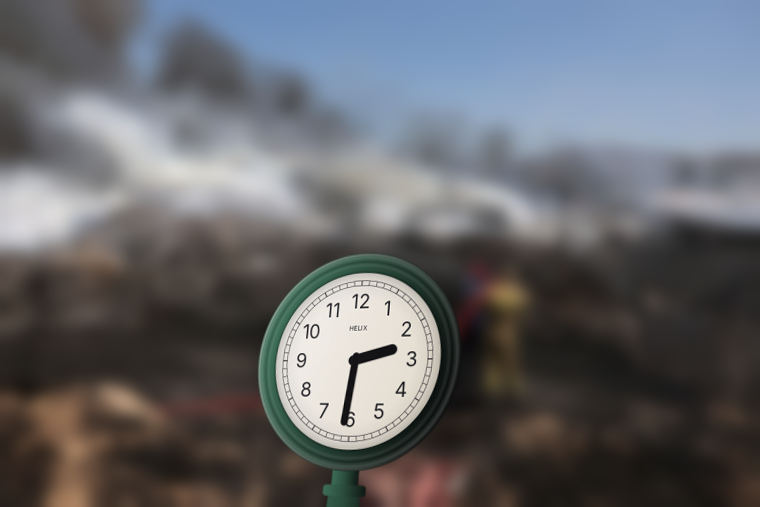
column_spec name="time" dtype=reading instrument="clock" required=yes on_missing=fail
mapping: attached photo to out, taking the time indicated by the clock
2:31
